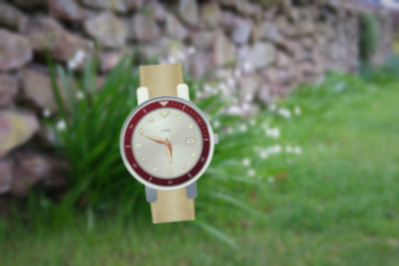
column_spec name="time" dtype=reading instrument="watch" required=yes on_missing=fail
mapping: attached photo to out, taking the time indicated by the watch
5:49
